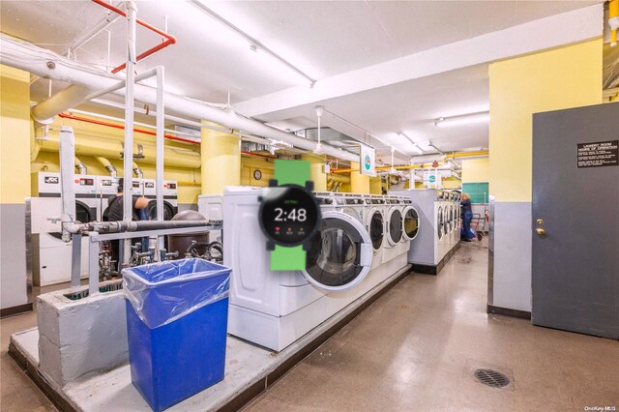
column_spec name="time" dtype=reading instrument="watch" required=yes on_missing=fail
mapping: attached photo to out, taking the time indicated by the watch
2:48
